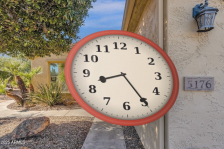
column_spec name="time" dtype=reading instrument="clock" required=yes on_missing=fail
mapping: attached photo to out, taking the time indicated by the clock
8:25
